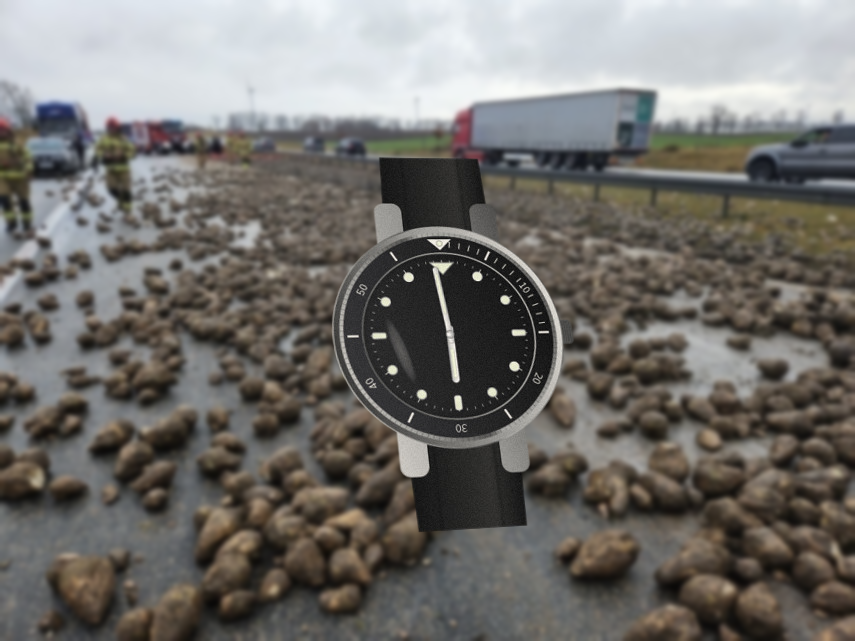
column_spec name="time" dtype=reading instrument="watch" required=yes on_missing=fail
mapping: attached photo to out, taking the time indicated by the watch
5:59
